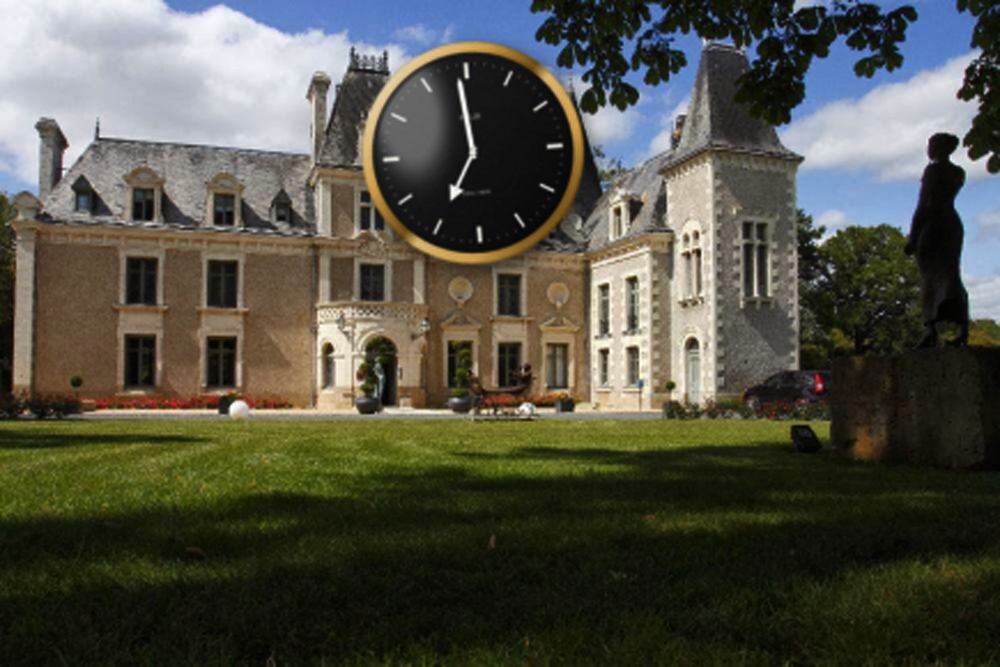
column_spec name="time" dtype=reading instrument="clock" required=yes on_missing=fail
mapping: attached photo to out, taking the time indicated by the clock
6:59
